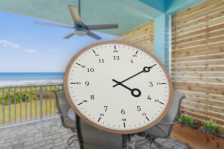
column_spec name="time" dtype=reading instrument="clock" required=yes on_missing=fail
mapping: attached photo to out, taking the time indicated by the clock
4:10
